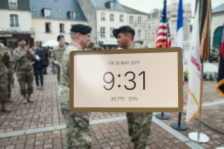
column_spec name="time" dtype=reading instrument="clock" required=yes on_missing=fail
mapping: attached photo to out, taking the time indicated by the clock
9:31
